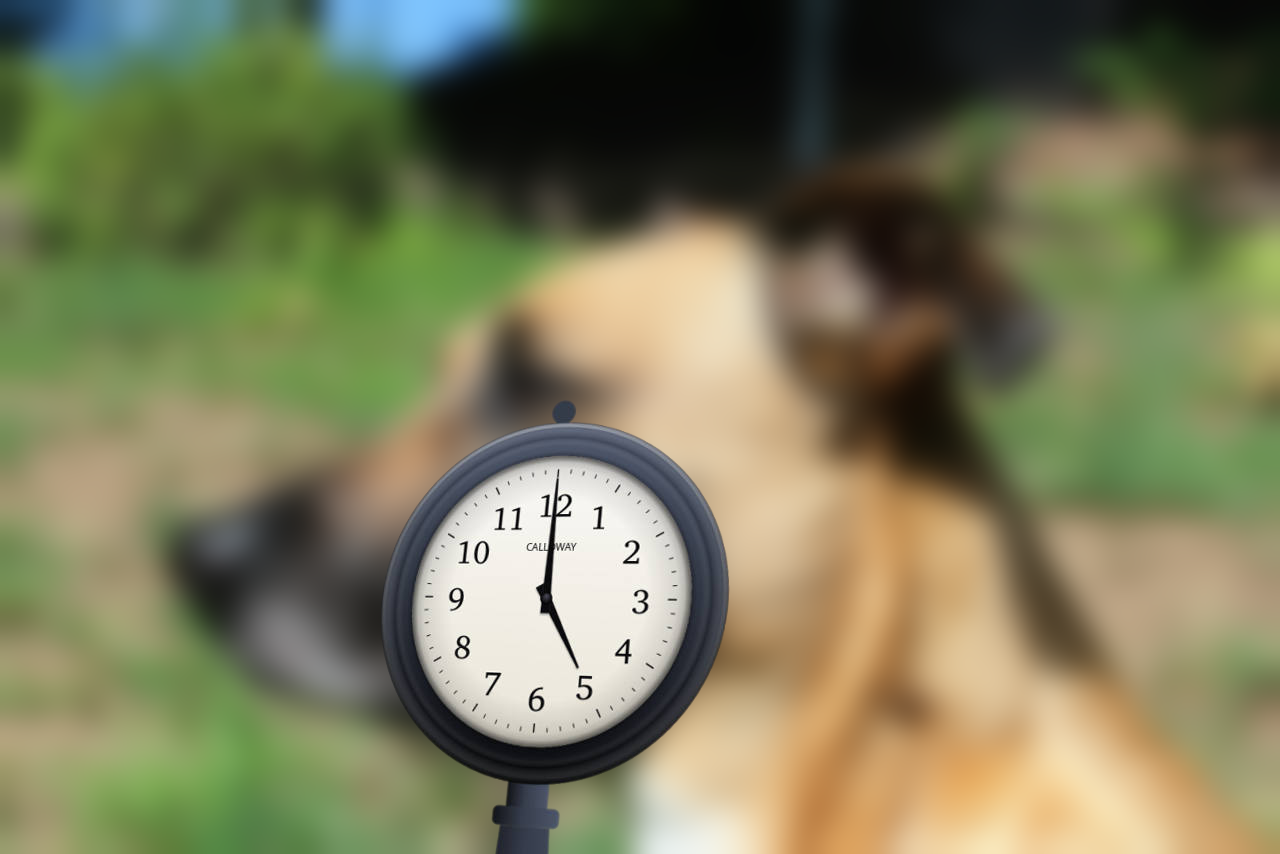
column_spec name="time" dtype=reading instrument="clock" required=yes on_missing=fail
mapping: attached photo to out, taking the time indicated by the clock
5:00
